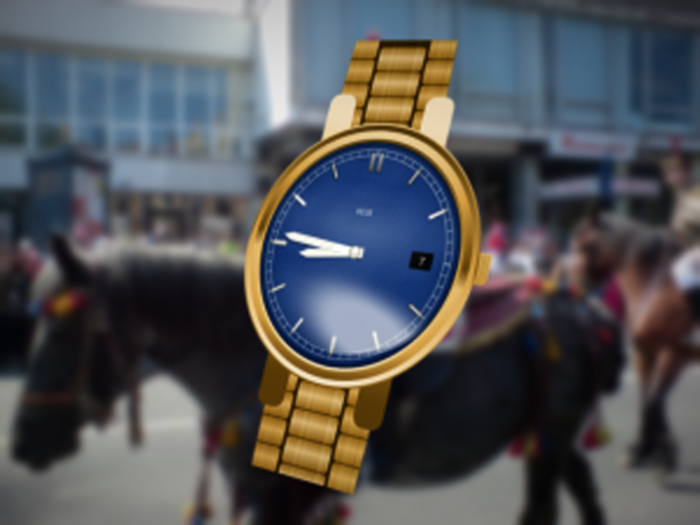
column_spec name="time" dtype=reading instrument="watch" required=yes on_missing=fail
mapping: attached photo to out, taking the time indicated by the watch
8:46
